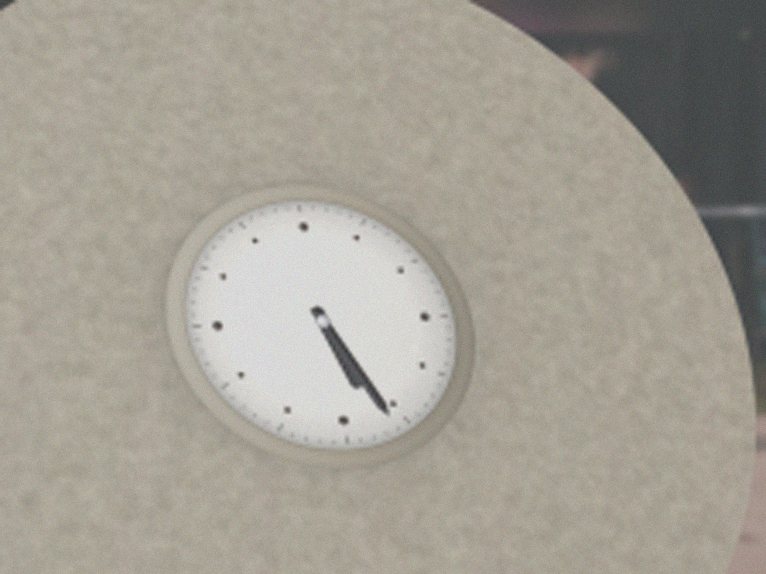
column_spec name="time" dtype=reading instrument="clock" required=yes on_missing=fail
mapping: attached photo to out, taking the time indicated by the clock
5:26
